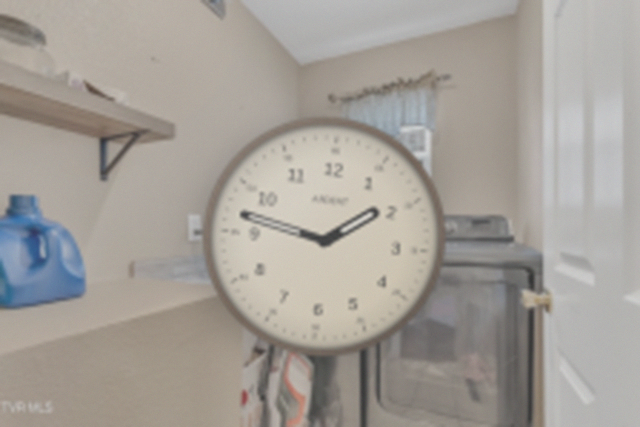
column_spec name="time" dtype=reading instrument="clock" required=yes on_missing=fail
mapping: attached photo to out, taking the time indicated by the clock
1:47
